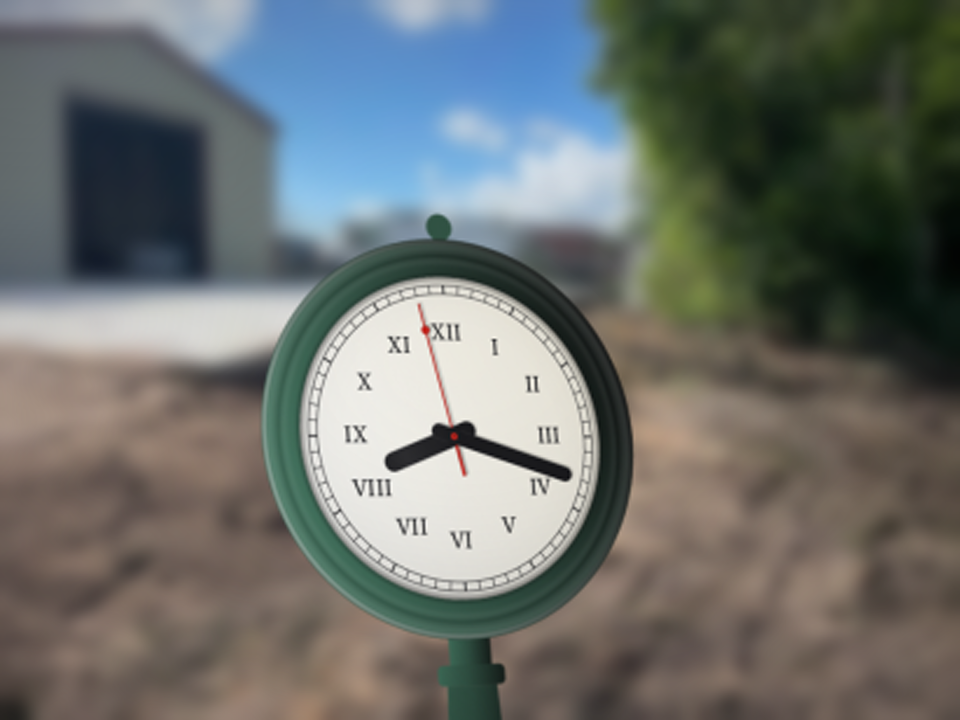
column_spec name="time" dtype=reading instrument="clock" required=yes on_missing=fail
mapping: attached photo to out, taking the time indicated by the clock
8:17:58
